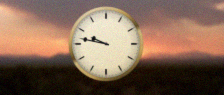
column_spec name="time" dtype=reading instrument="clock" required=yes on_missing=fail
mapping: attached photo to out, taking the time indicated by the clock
9:47
